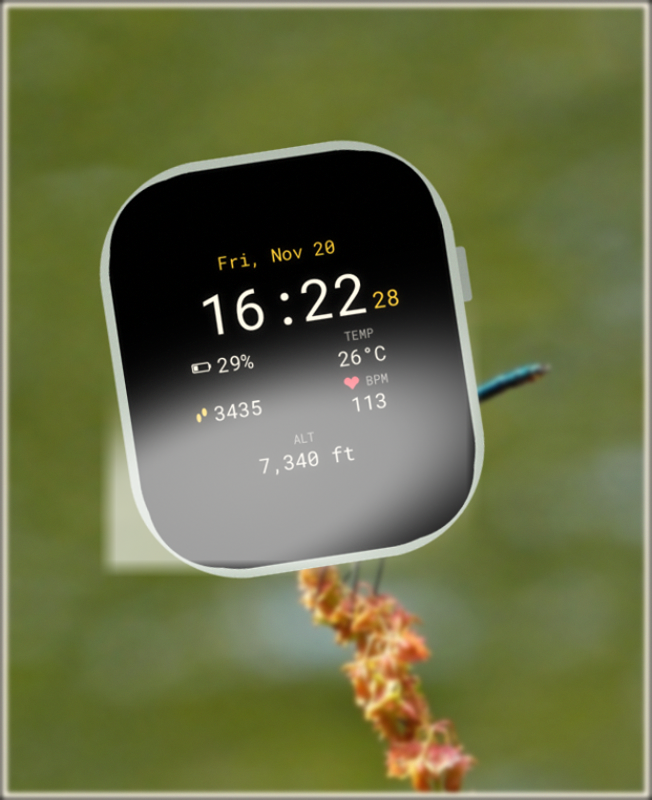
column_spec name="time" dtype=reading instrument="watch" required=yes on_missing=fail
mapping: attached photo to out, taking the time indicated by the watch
16:22:28
